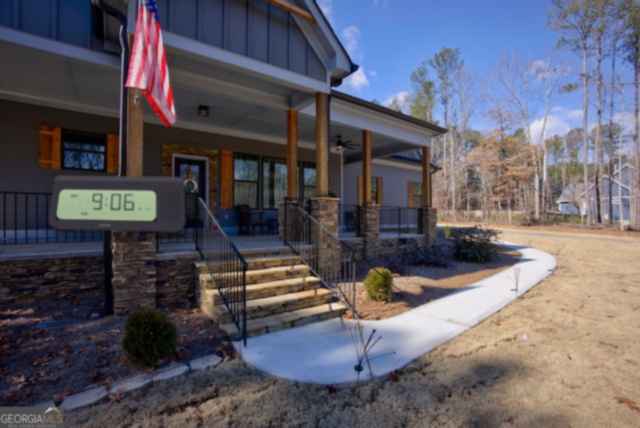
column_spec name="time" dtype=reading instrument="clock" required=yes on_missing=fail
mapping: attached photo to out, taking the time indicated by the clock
9:06
